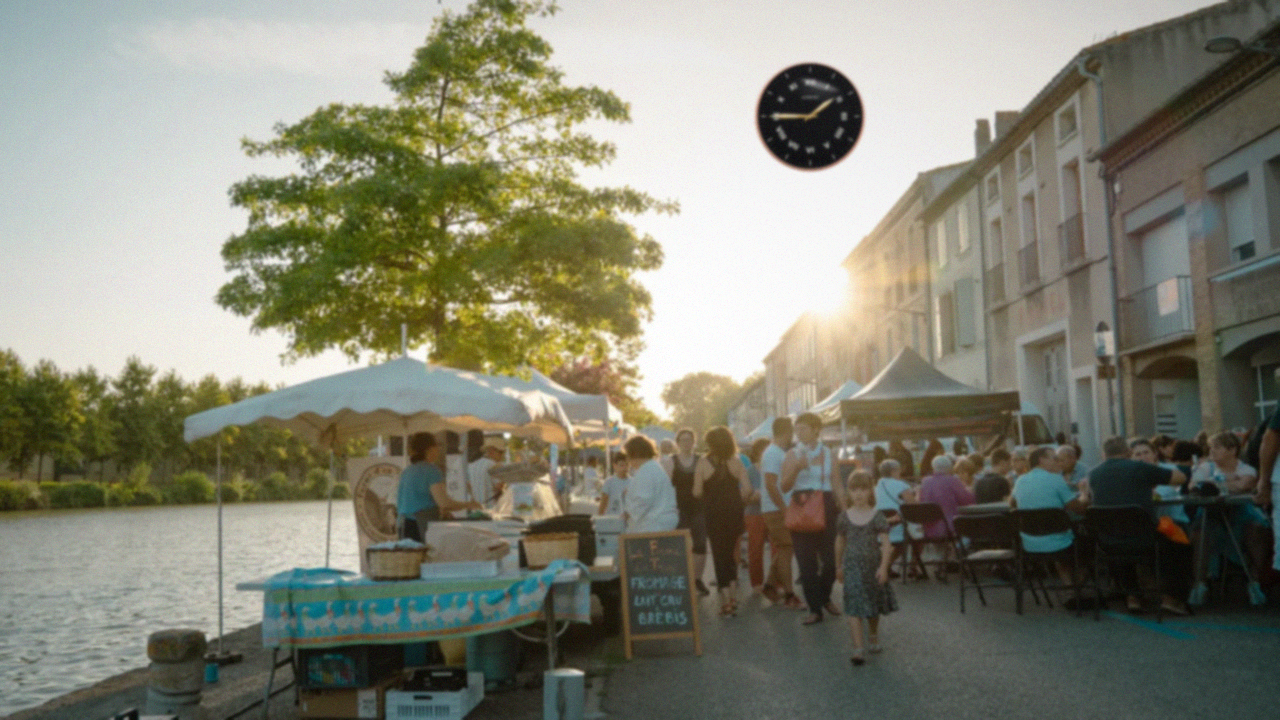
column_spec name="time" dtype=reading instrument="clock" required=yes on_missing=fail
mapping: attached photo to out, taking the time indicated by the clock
1:45
